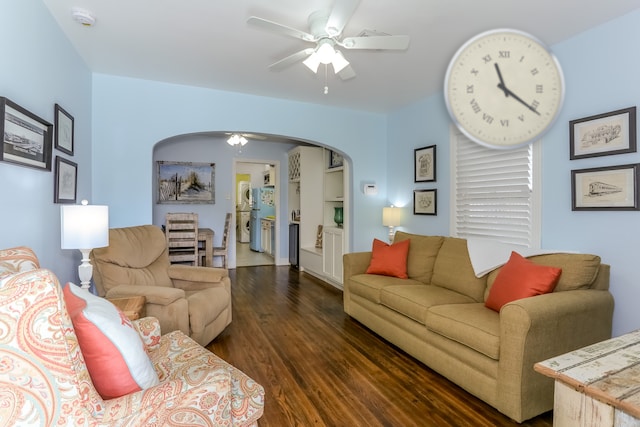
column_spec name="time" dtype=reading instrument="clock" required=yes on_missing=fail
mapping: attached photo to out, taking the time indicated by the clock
11:21
